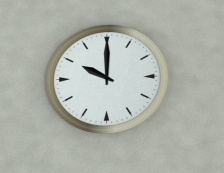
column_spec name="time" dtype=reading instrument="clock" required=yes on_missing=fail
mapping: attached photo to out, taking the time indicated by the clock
10:00
